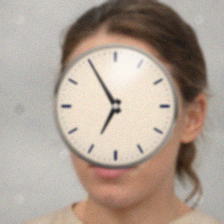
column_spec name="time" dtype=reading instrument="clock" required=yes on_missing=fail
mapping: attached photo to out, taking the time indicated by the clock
6:55
